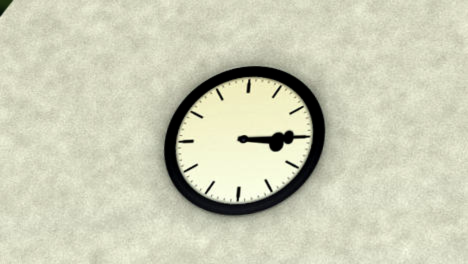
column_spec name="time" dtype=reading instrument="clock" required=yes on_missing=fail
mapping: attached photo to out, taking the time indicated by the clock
3:15
